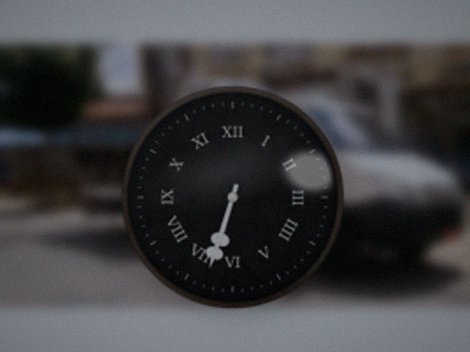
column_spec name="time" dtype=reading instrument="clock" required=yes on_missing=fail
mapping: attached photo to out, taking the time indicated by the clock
6:33
